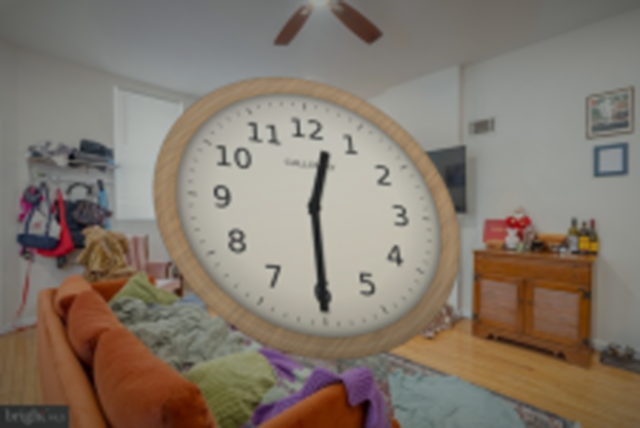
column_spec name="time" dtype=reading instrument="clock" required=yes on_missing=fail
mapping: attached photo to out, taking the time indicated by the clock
12:30
